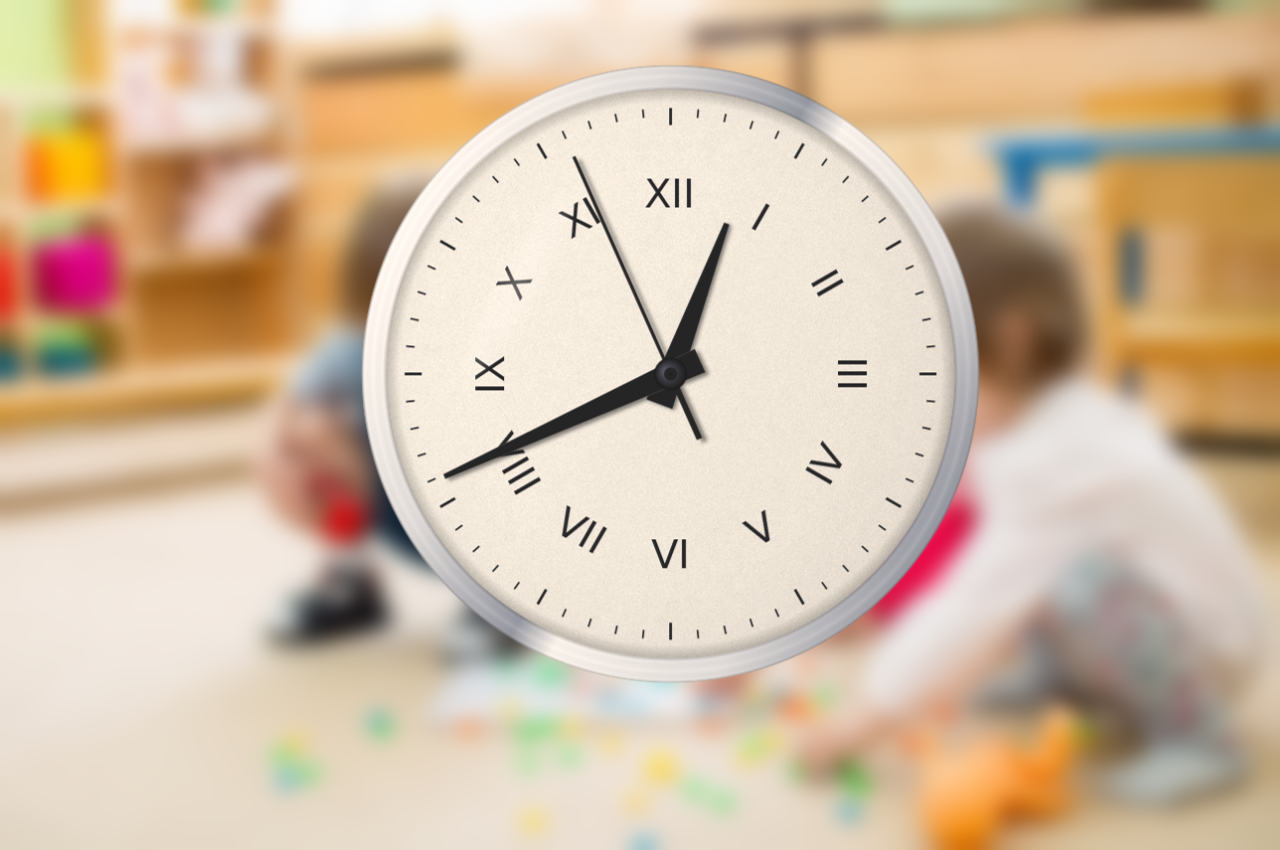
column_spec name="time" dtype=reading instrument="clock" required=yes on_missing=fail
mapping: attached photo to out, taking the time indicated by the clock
12:40:56
